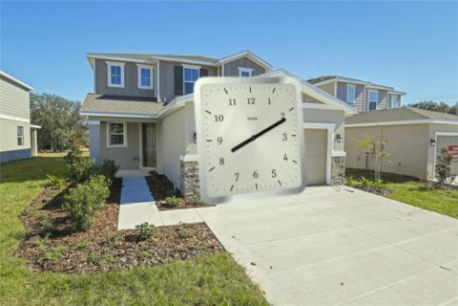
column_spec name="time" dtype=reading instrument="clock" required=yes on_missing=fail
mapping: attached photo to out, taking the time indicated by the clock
8:11
